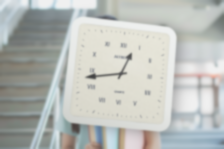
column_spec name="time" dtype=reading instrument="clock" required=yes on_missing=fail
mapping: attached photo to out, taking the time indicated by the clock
12:43
